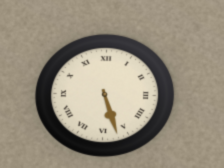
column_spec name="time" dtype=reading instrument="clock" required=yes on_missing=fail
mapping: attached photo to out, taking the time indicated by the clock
5:27
